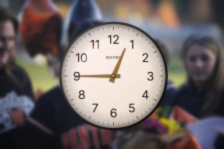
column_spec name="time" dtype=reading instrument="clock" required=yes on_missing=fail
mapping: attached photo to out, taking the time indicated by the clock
12:45
